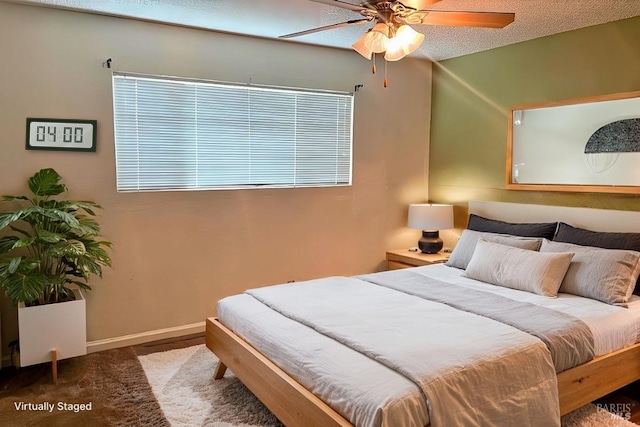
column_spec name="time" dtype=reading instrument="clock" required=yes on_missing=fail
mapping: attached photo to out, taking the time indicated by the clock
4:00
